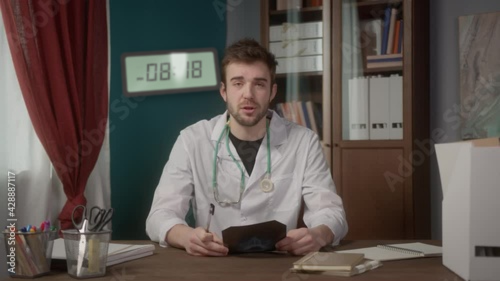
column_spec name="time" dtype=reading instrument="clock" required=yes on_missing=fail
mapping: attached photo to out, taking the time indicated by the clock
8:18
